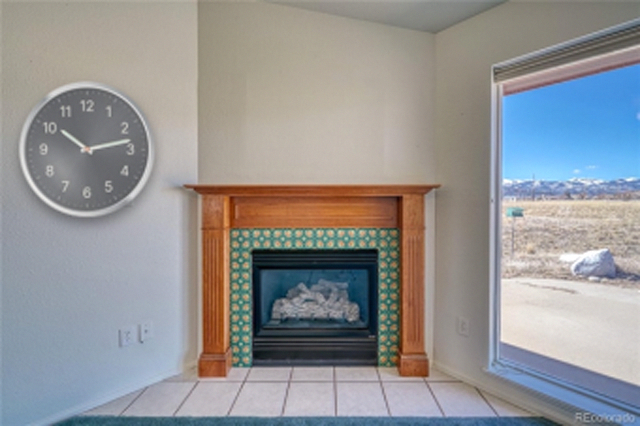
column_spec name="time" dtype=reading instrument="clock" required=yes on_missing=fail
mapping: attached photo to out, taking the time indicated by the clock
10:13
